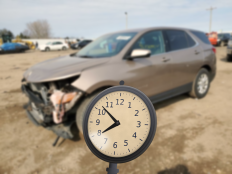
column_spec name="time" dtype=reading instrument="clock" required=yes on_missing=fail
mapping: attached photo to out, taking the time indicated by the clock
7:52
